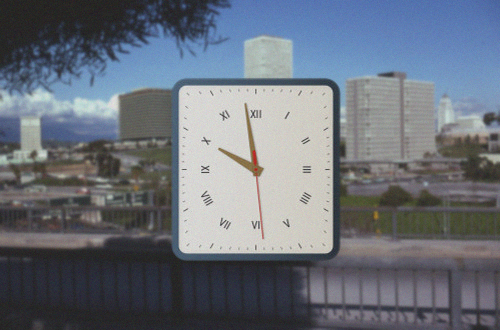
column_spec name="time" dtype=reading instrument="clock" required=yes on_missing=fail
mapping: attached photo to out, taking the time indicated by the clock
9:58:29
